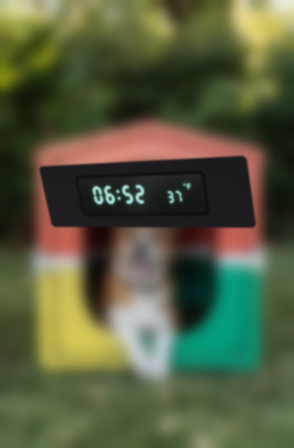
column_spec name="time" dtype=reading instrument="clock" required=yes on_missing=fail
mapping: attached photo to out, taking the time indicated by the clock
6:52
